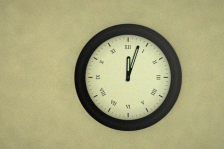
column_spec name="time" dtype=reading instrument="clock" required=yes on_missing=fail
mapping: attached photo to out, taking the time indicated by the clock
12:03
